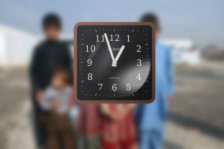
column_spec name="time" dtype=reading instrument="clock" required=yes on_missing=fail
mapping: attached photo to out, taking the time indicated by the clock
12:57
